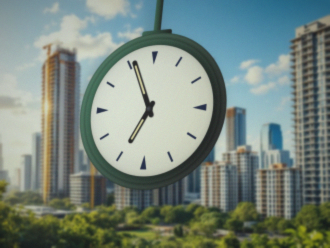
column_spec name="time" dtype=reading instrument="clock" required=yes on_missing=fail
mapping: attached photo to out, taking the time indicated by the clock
6:56
